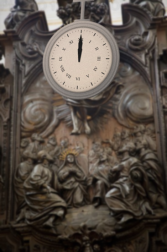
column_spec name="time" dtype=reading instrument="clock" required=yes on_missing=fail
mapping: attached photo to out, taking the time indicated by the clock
12:00
